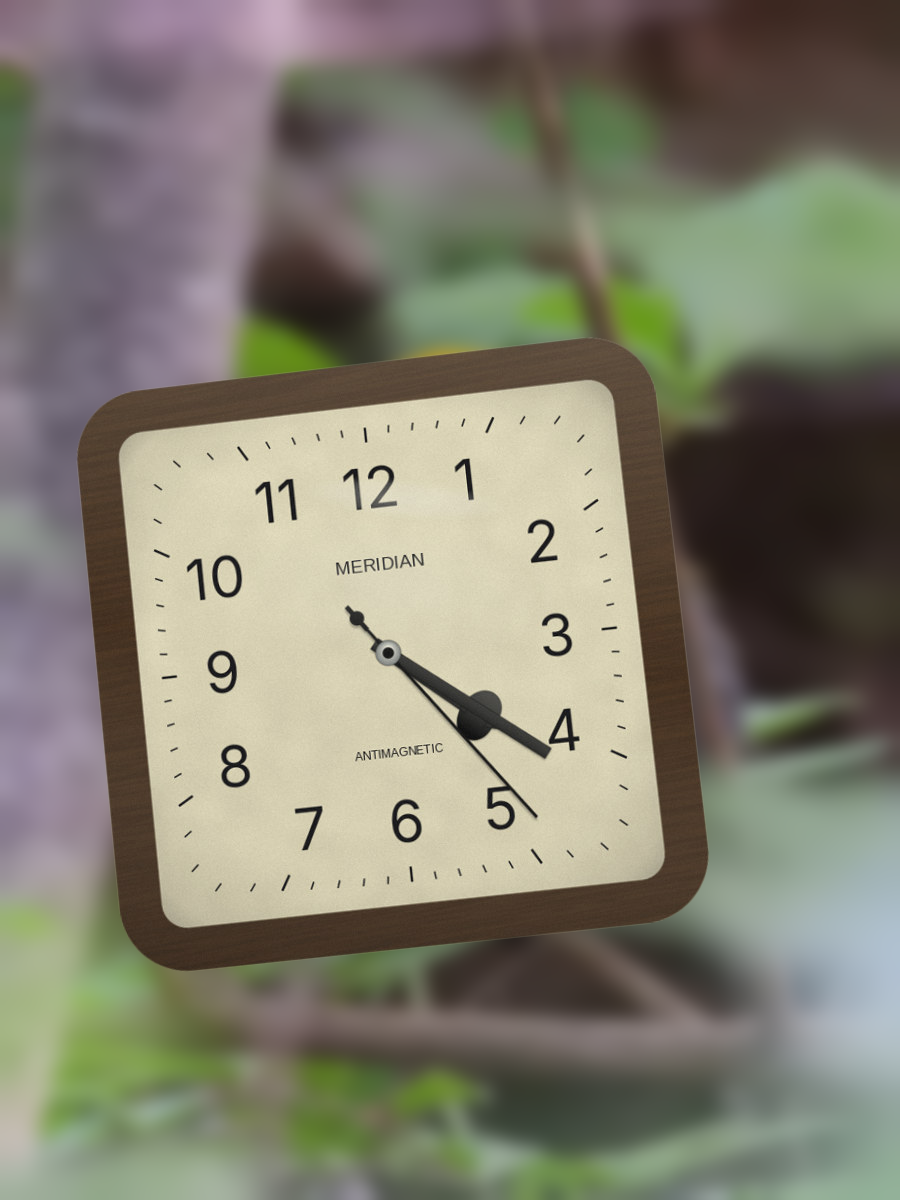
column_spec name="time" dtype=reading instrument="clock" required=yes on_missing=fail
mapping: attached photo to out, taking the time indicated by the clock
4:21:24
